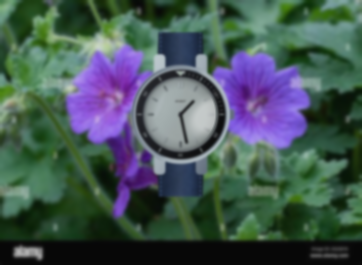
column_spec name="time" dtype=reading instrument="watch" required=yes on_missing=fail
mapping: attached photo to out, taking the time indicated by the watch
1:28
